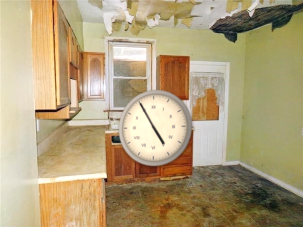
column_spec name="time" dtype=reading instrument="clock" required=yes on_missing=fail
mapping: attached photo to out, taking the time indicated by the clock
4:55
